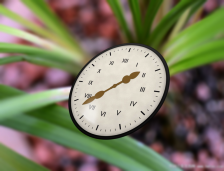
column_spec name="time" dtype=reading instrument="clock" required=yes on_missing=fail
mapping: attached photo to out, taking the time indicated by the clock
1:38
